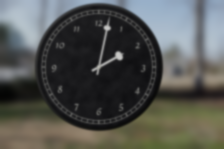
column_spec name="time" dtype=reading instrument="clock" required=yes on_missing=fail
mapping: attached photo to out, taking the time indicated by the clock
2:02
